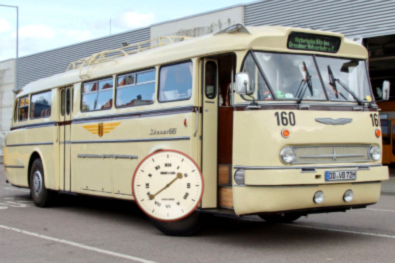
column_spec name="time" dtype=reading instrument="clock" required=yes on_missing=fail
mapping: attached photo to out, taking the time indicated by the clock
1:39
